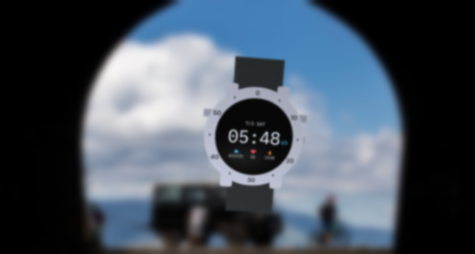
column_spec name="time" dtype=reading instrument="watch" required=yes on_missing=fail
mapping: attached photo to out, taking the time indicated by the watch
5:48
